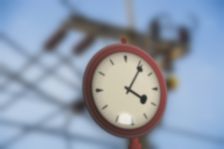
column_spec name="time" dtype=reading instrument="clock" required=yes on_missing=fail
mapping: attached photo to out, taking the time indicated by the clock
4:06
